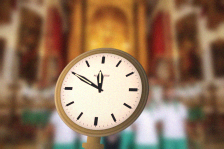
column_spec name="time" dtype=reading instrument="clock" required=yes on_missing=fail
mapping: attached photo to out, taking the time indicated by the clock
11:50
